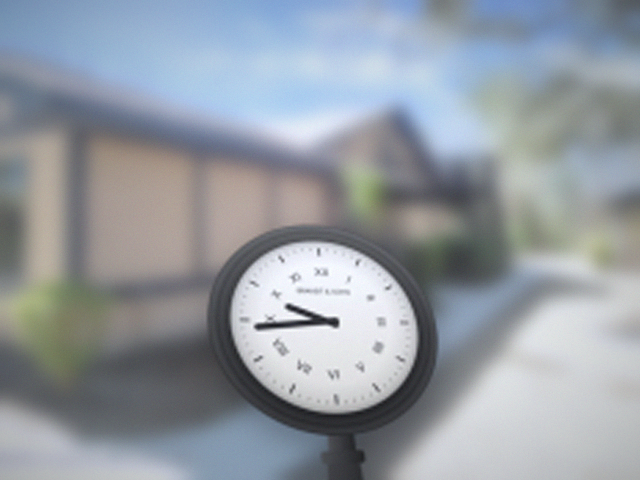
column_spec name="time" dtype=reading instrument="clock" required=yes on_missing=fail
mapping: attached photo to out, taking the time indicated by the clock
9:44
